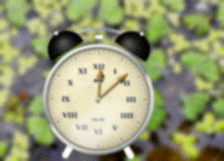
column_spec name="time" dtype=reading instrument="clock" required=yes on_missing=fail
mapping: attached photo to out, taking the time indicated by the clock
12:08
